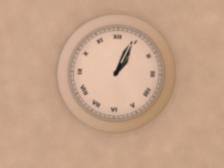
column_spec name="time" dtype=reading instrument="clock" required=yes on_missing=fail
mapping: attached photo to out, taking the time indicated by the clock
1:04
